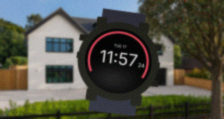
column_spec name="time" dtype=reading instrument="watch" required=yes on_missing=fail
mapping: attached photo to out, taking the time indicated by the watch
11:57
